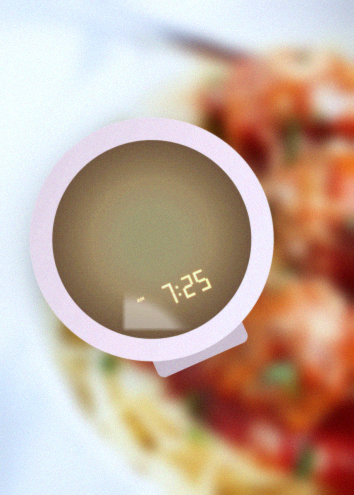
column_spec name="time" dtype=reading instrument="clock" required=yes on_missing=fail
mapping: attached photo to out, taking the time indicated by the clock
7:25
